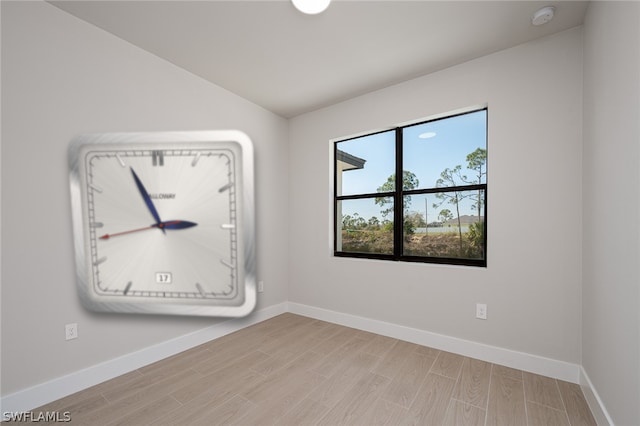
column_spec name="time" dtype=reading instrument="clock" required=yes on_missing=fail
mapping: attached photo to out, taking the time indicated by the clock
2:55:43
